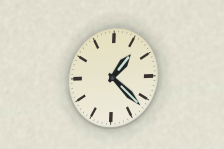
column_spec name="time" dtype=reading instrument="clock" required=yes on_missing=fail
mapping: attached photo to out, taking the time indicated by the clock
1:22
